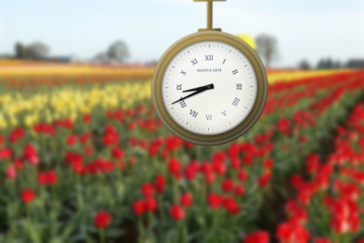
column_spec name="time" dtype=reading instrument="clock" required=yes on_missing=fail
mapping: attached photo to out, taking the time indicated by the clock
8:41
